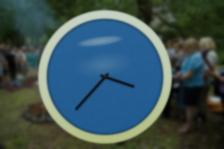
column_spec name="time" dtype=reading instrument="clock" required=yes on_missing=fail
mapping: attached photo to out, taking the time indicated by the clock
3:37
